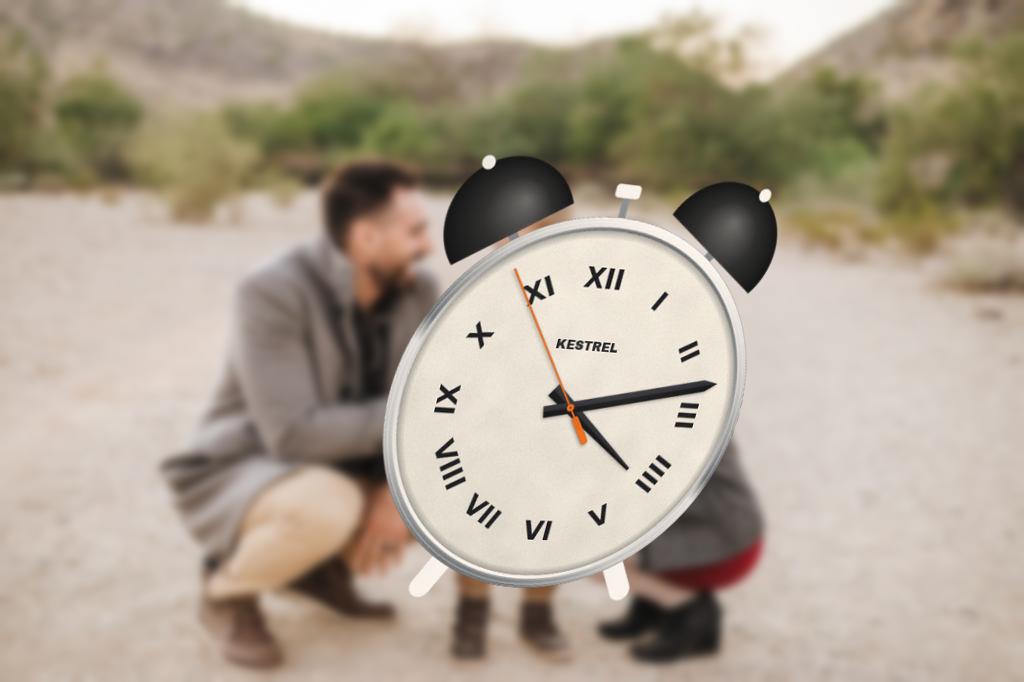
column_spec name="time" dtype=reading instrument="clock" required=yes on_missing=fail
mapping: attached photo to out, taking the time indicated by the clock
4:12:54
